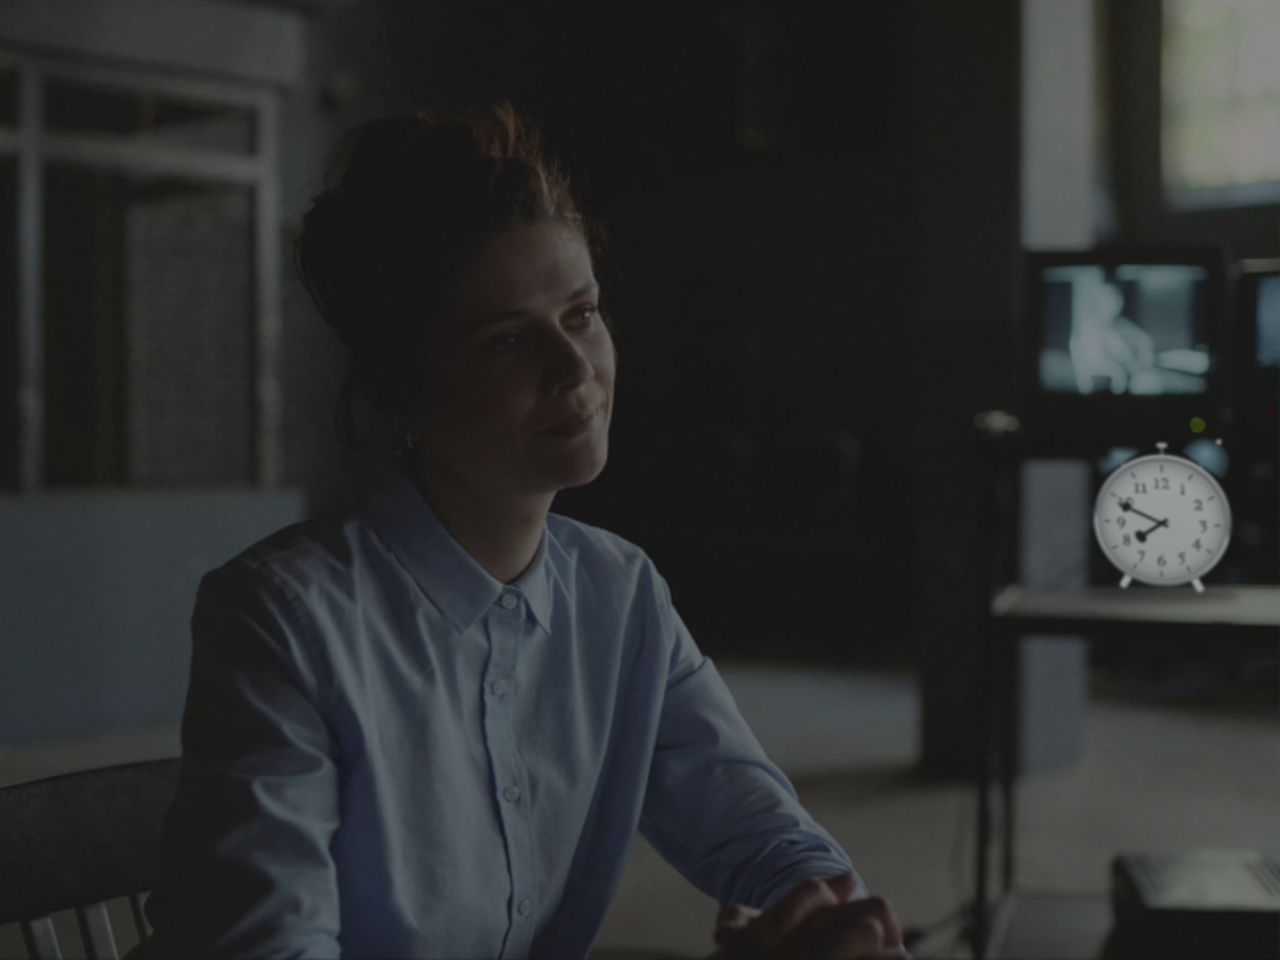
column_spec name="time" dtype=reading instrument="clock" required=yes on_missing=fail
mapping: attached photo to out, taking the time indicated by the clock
7:49
